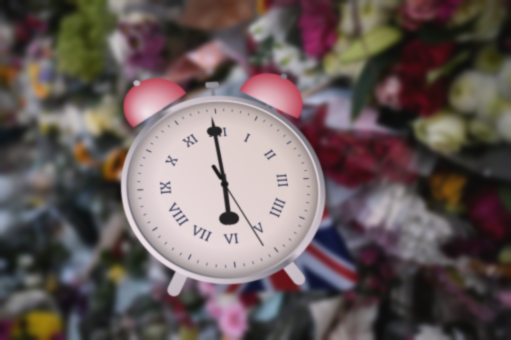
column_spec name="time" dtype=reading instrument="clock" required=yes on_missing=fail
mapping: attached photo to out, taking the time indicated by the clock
5:59:26
